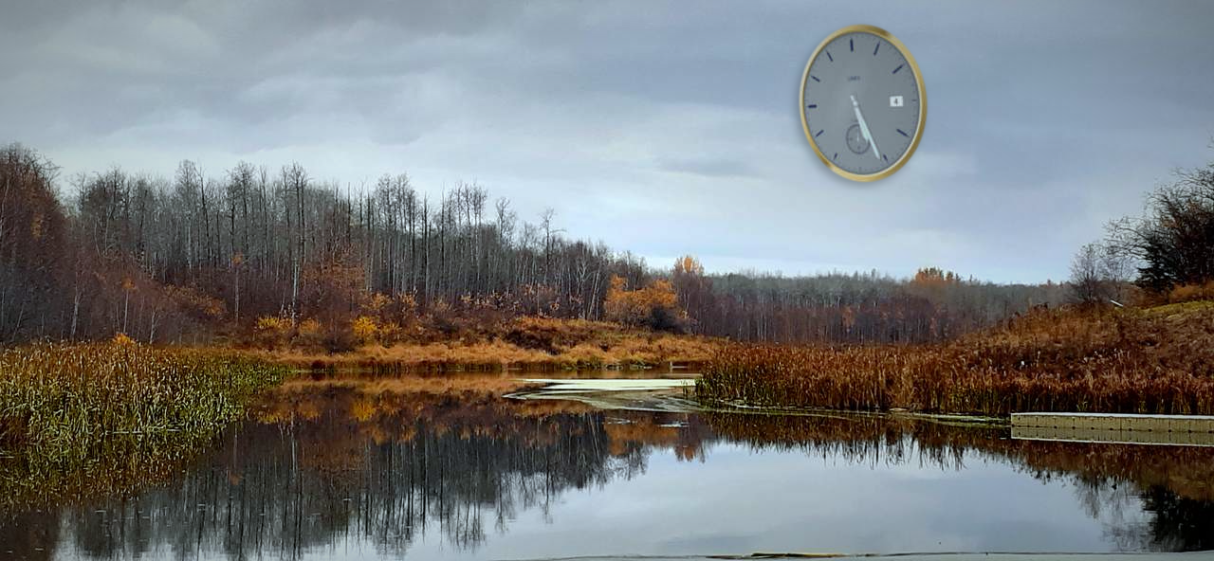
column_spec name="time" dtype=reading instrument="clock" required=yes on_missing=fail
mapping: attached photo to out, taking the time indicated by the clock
5:26
